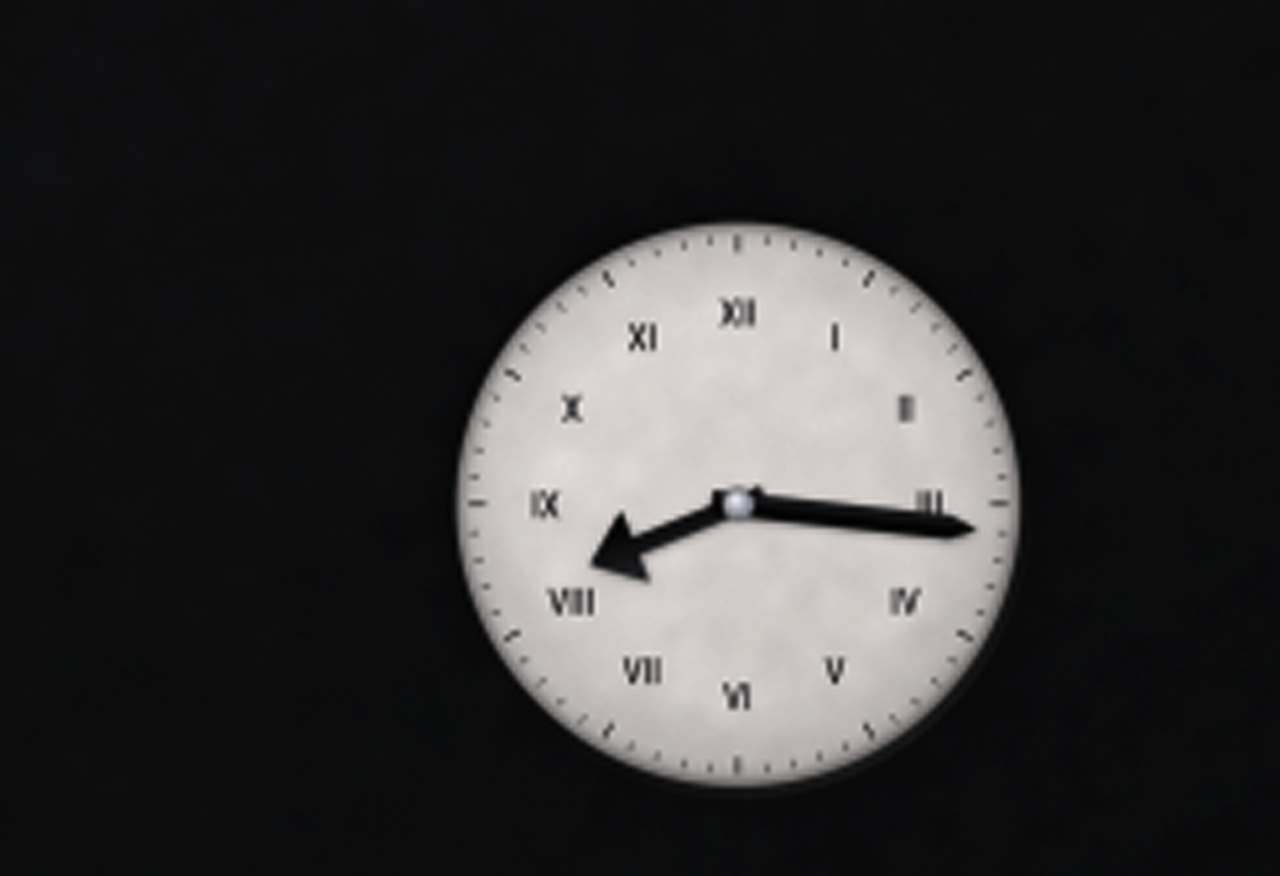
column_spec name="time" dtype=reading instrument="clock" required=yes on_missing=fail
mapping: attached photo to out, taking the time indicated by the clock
8:16
